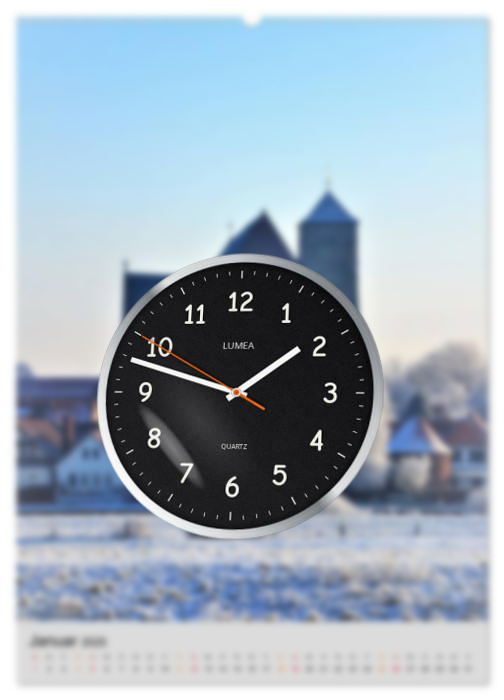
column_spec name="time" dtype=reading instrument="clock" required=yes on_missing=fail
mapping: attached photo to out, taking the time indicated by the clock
1:47:50
